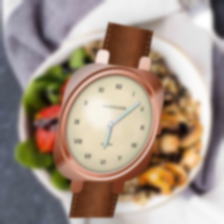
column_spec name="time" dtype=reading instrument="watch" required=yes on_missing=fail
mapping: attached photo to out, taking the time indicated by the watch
6:08
